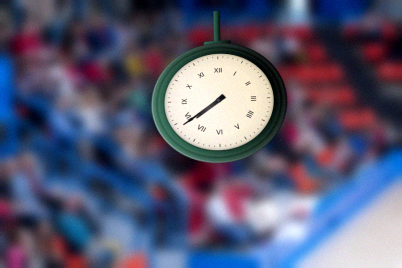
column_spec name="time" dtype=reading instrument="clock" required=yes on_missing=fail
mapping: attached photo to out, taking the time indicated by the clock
7:39
